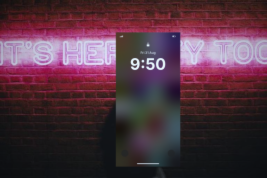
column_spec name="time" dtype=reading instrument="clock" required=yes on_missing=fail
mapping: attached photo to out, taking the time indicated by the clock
9:50
